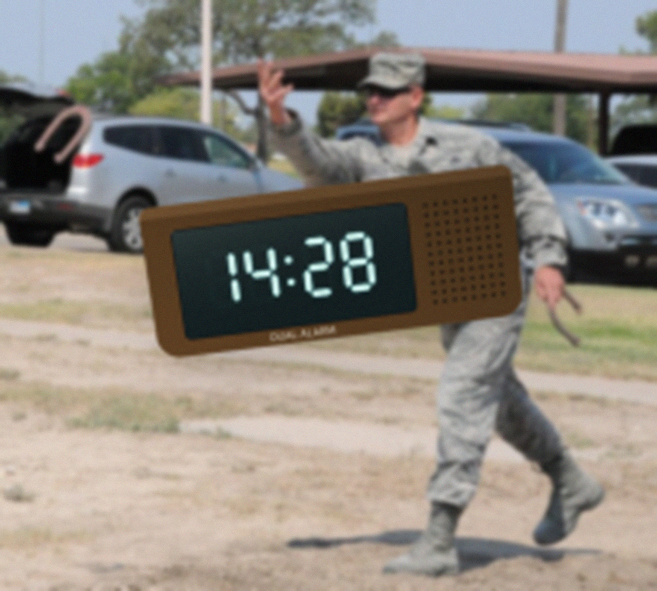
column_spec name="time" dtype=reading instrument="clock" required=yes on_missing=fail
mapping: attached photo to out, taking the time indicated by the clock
14:28
